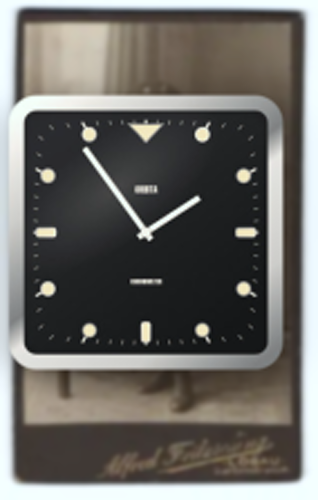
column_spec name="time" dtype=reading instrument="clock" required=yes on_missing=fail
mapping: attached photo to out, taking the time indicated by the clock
1:54
